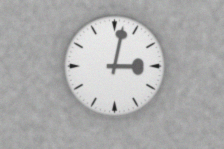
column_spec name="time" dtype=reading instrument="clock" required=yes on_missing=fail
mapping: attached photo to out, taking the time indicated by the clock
3:02
